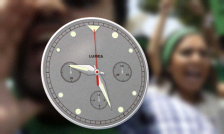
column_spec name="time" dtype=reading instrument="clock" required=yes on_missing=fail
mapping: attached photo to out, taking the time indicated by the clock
9:27
